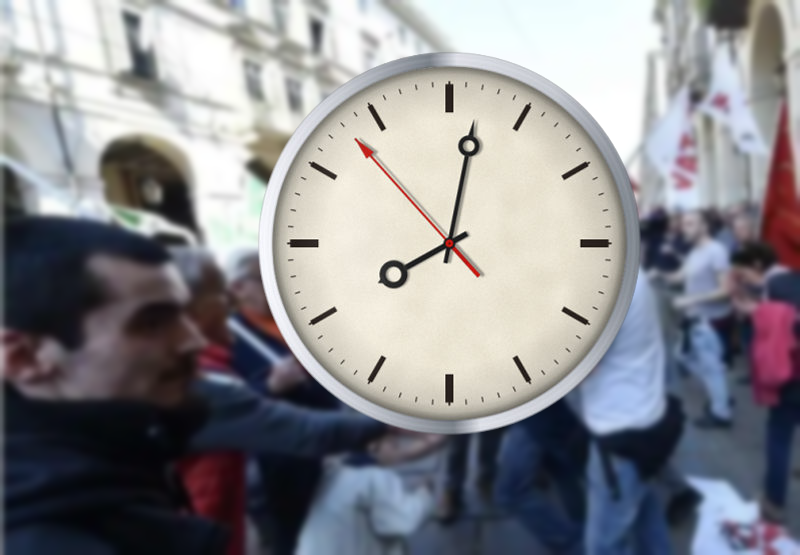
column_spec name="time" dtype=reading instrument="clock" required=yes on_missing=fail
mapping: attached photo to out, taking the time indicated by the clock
8:01:53
